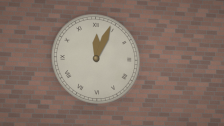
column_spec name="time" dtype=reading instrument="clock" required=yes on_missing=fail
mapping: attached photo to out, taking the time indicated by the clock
12:04
